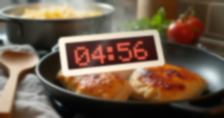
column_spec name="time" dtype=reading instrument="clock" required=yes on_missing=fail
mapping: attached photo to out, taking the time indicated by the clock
4:56
